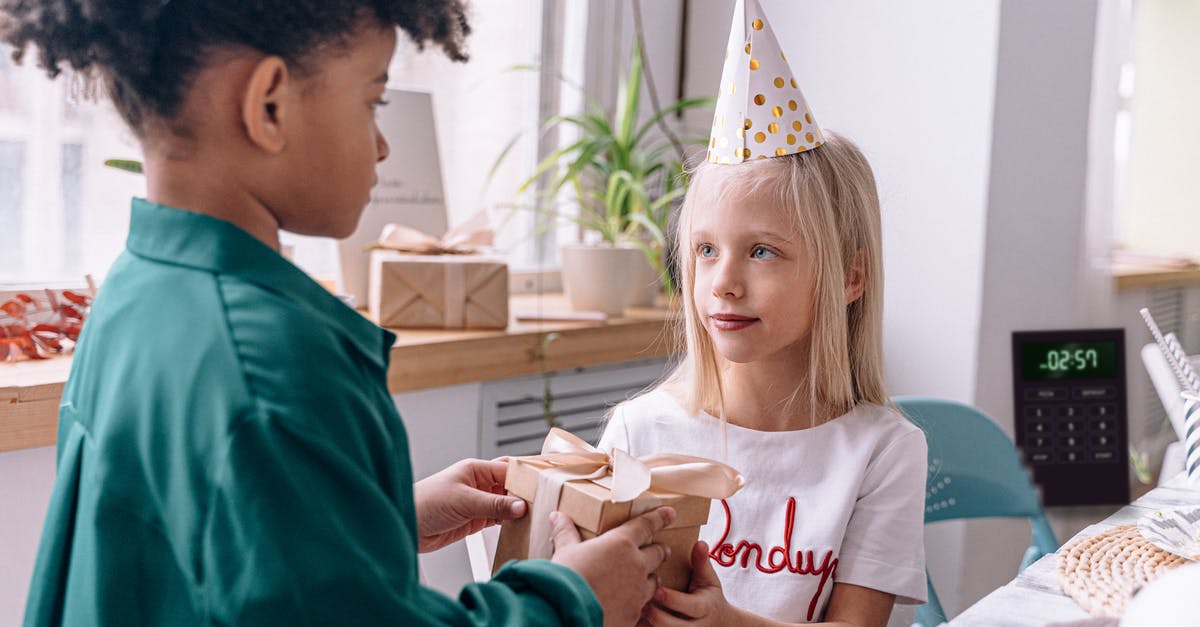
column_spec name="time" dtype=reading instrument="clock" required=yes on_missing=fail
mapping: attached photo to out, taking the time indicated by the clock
2:57
